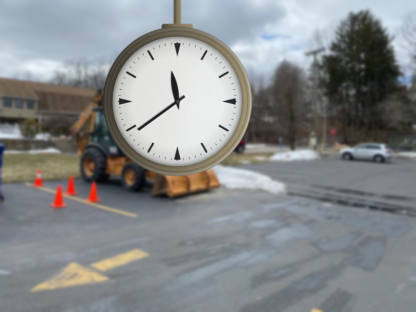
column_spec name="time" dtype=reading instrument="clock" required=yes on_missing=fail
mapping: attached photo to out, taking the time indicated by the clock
11:39
